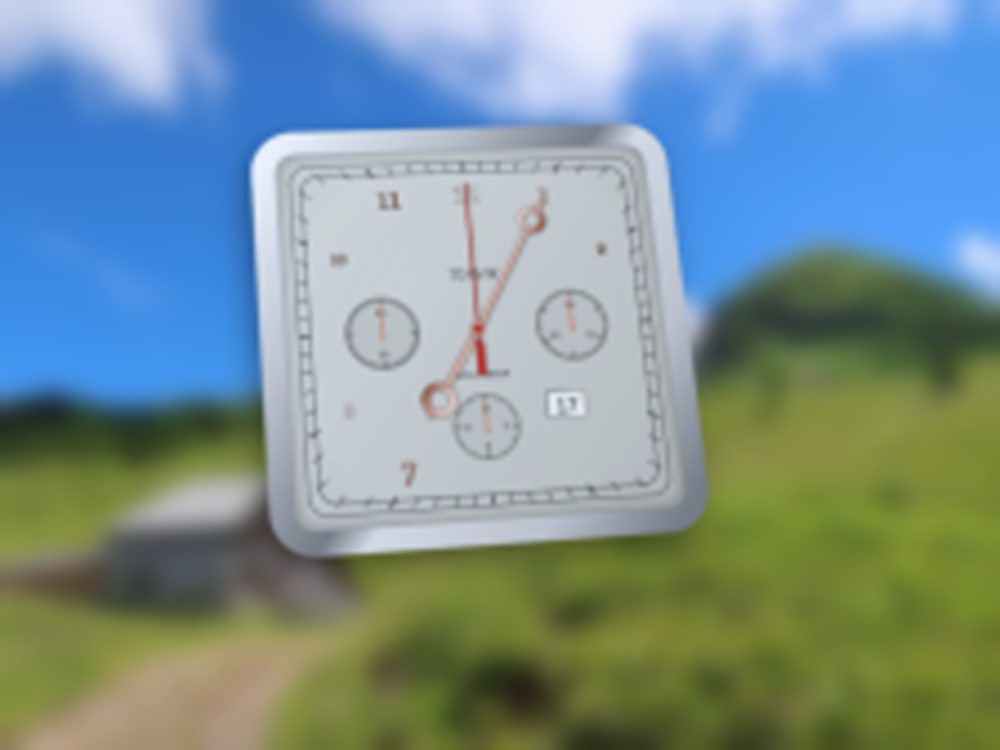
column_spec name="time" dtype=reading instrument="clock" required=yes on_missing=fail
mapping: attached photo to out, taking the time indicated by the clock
7:05
